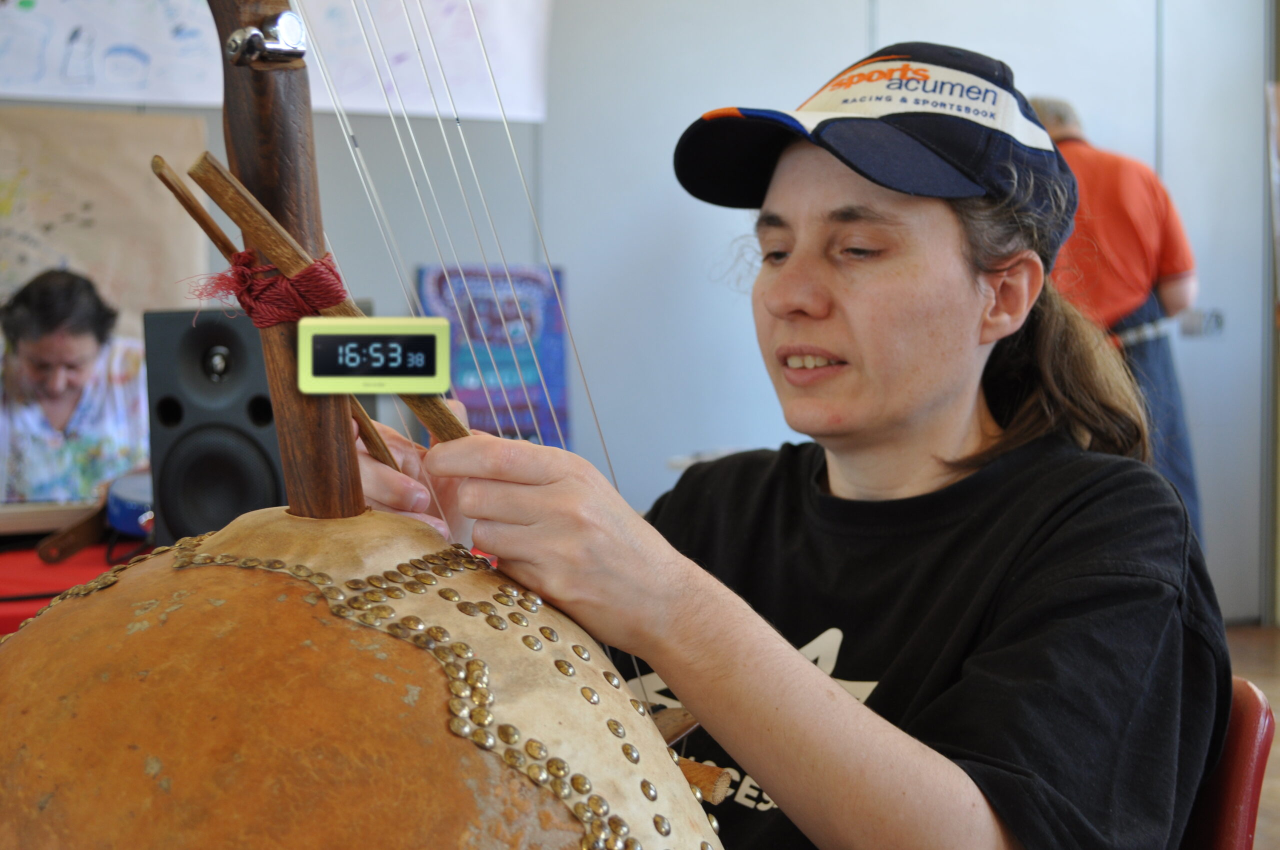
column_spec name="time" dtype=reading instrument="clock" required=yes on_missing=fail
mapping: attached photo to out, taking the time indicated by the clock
16:53
